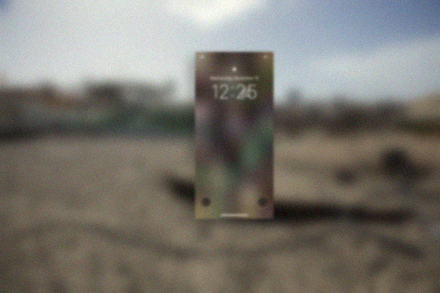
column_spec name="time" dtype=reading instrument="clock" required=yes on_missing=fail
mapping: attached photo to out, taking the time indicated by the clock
12:25
